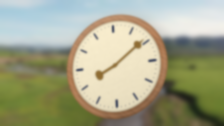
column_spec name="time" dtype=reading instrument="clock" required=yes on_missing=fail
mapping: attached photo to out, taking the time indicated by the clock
8:09
